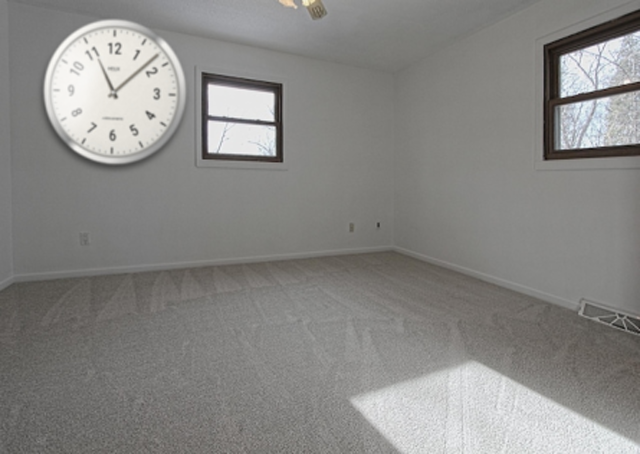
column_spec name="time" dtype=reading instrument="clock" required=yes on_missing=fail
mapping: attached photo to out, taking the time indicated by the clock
11:08
